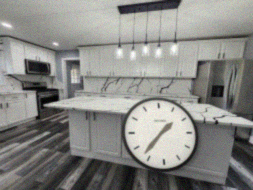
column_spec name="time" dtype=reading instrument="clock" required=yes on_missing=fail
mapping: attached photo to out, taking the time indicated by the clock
1:37
